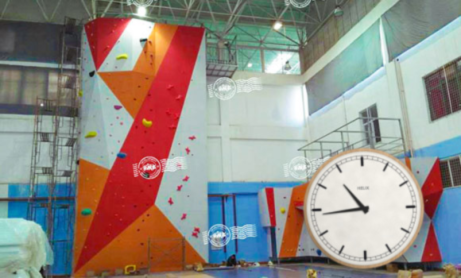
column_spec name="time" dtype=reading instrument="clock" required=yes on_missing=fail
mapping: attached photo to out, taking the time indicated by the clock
10:44
